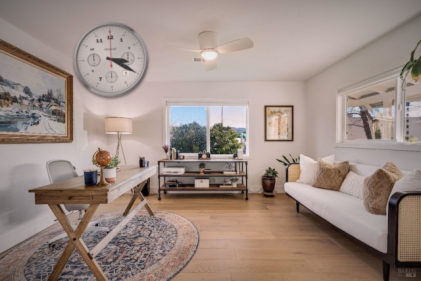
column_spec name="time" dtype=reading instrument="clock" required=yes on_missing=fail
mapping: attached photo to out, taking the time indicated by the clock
3:20
